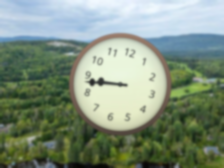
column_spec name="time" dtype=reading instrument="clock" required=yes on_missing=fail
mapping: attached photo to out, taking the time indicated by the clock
8:43
